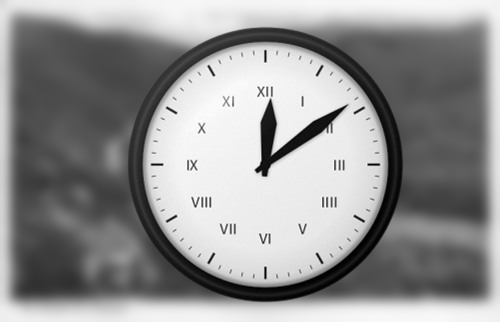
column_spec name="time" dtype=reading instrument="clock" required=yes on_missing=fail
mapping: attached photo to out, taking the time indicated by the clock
12:09
